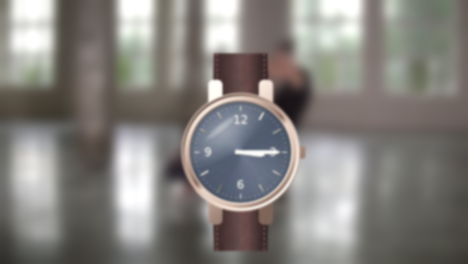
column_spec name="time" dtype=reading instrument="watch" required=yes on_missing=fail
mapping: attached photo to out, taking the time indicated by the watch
3:15
